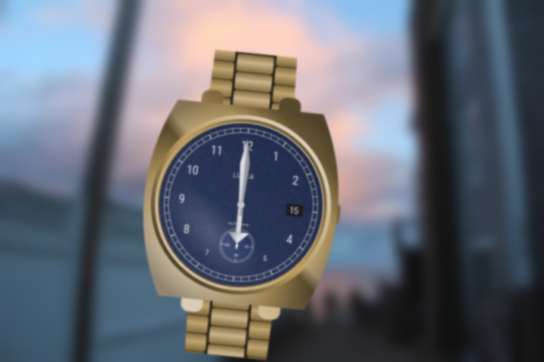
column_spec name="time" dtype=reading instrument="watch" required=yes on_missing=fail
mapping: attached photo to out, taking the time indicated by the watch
6:00
